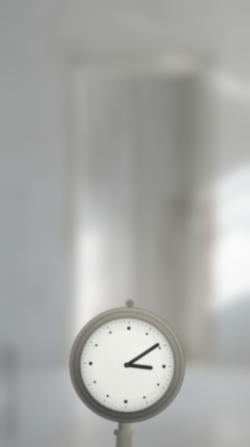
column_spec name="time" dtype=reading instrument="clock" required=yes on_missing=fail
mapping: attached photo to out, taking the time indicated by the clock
3:09
